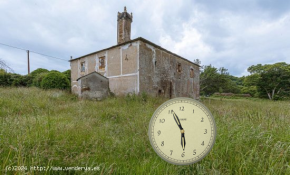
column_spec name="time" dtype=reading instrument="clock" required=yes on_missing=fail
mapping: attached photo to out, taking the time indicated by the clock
5:56
